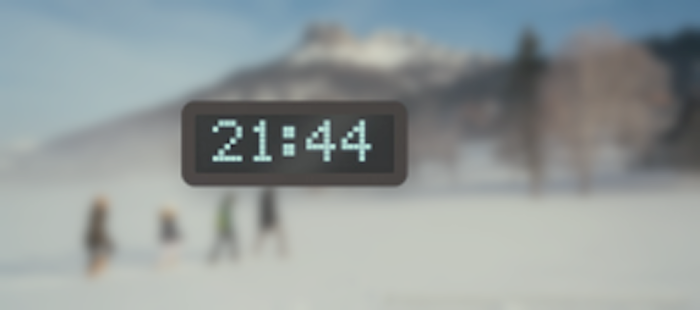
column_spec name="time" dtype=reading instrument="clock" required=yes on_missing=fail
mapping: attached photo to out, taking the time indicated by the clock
21:44
